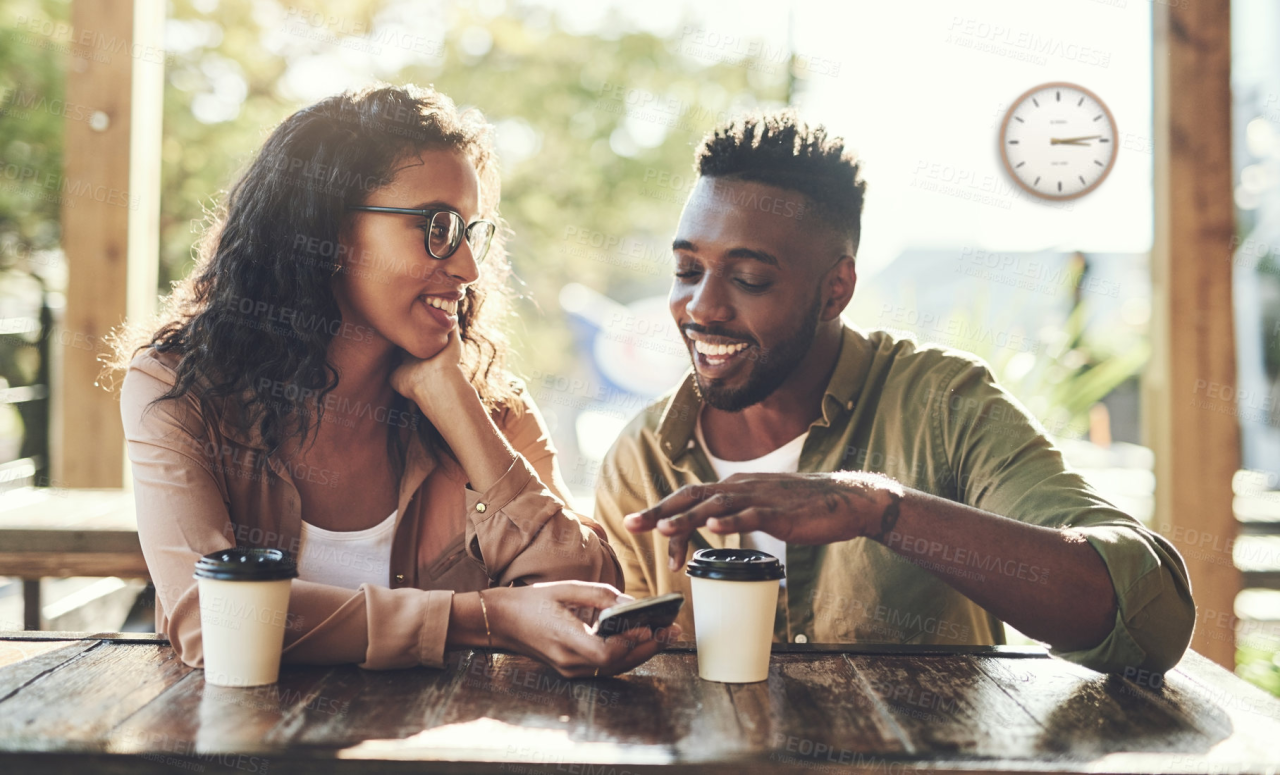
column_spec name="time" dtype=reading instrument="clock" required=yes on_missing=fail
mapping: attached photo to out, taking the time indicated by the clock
3:14
